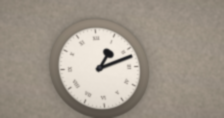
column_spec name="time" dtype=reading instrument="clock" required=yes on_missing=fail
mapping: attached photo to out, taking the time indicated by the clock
1:12
